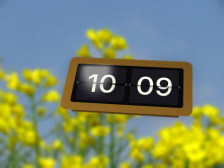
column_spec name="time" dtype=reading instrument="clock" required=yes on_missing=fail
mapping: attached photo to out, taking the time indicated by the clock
10:09
